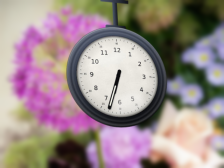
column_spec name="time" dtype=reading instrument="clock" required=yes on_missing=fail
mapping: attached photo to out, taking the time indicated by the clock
6:33
